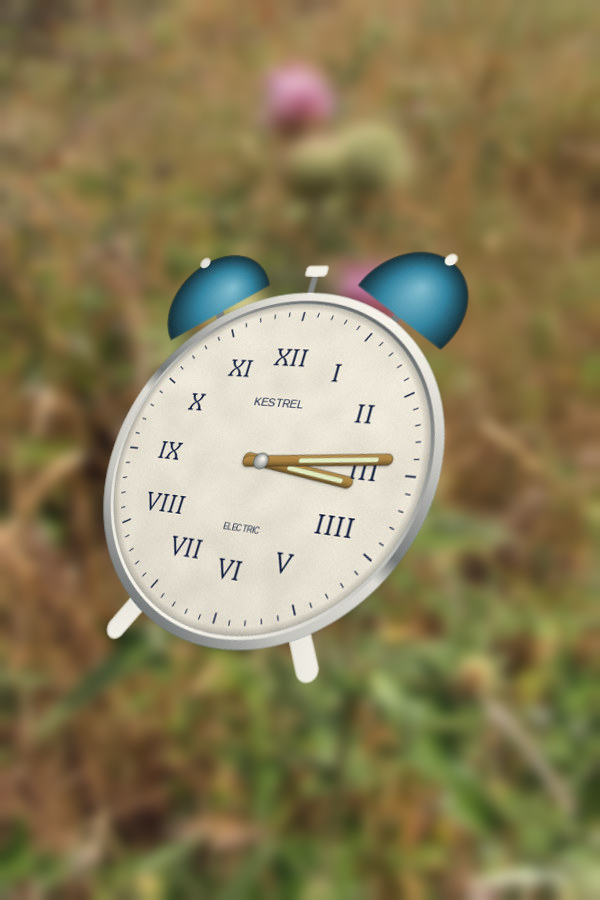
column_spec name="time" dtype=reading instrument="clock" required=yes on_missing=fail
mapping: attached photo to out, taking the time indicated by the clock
3:14
